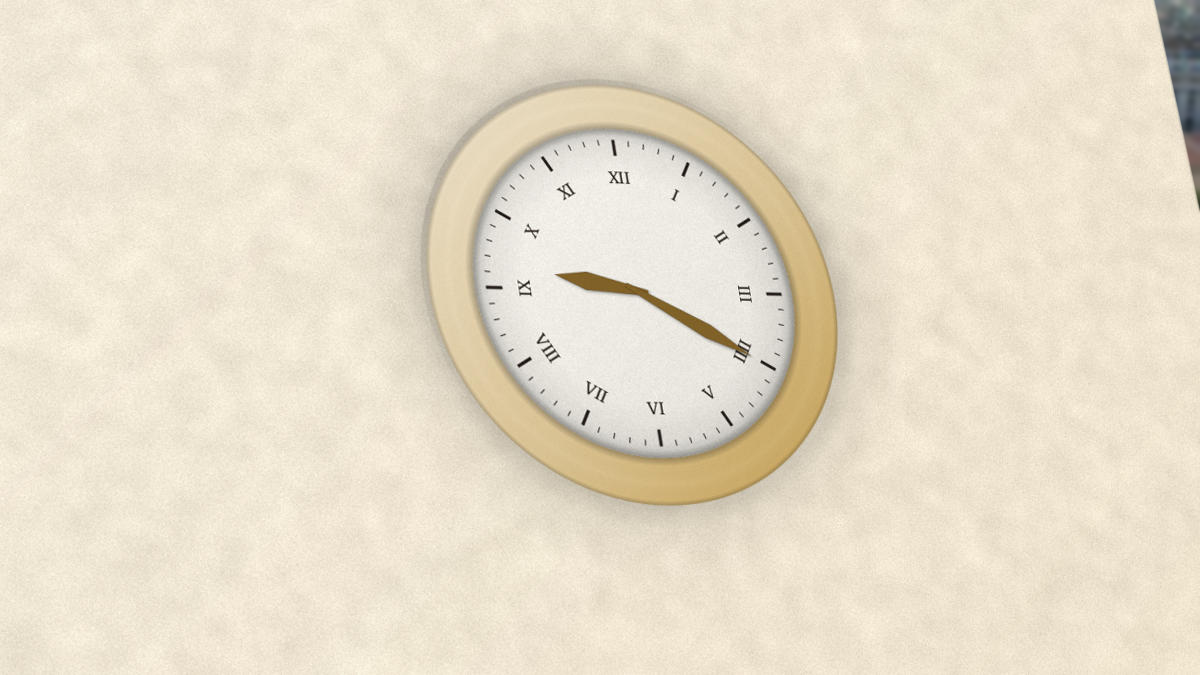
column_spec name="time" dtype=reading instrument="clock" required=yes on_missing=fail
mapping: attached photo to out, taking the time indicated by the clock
9:20
